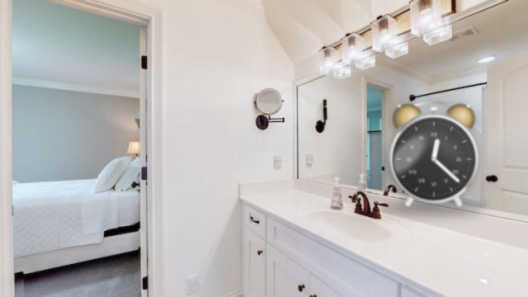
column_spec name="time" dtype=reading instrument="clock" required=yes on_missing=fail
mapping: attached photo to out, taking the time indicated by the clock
12:22
